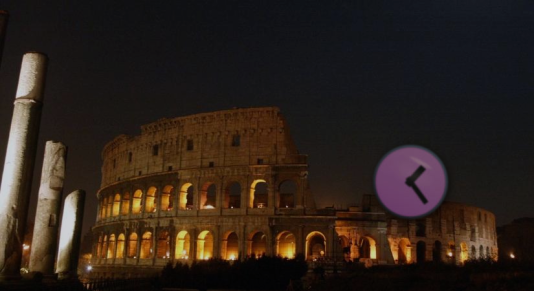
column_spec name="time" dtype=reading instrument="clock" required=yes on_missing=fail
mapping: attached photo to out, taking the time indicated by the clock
1:24
